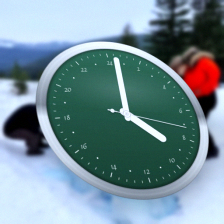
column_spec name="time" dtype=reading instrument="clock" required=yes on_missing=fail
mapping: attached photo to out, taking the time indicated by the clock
9:01:18
